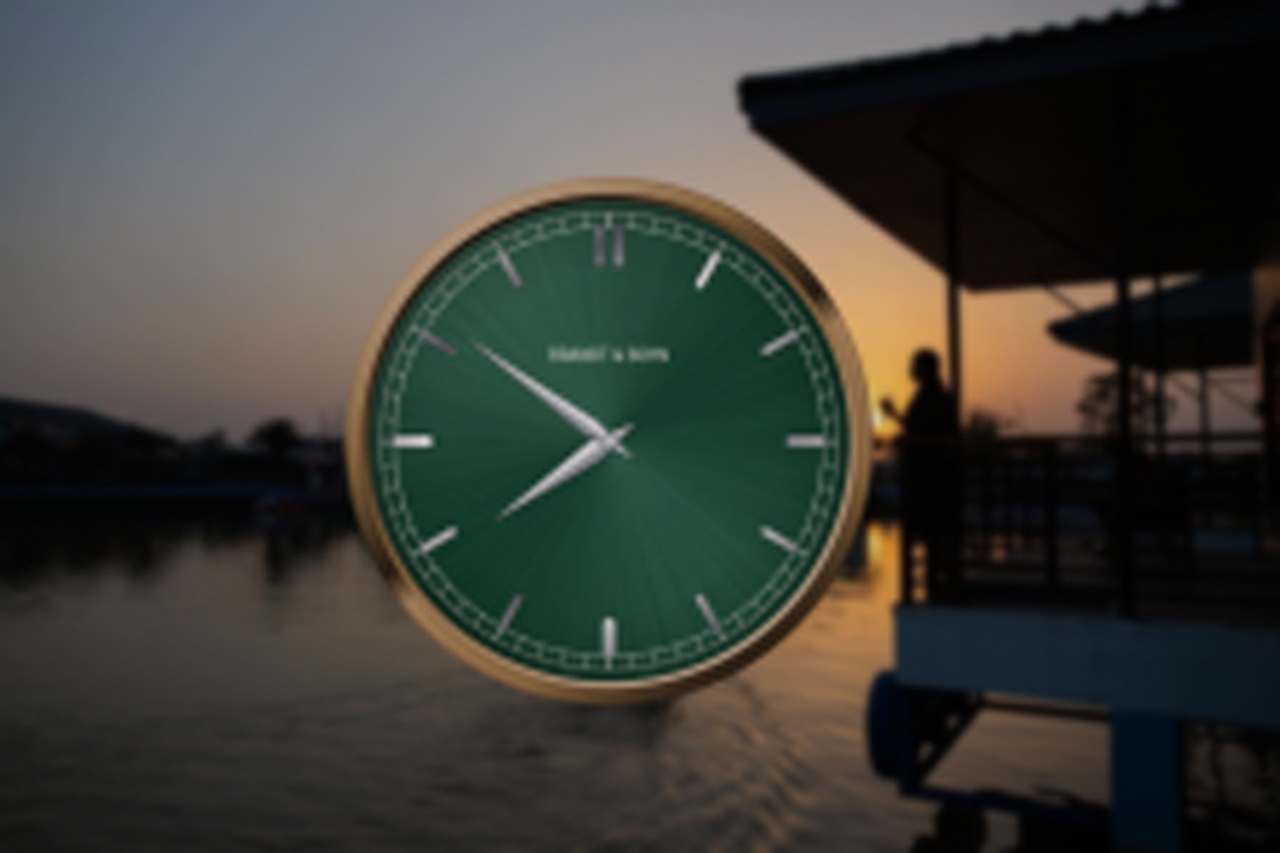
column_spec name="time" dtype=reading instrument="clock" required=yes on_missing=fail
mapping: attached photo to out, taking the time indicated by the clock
7:51
